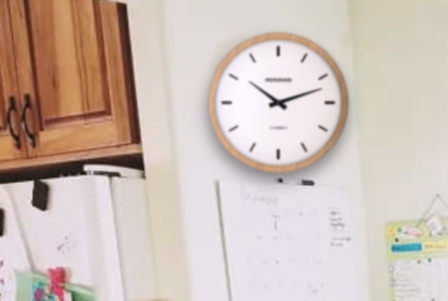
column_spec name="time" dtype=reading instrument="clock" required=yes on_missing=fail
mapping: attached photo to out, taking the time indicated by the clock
10:12
